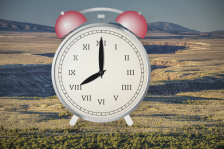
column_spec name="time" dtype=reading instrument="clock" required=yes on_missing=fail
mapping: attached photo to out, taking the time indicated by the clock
8:00
